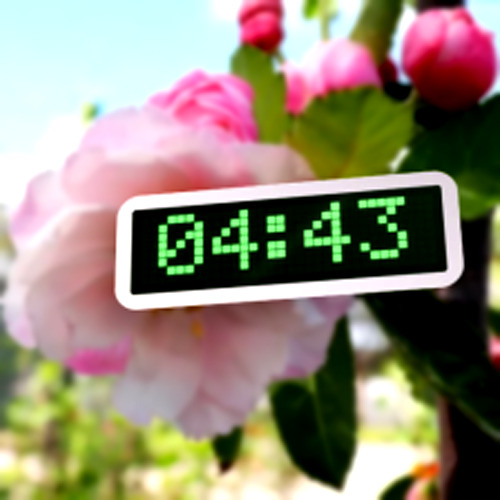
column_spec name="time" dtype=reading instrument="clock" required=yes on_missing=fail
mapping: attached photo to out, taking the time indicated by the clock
4:43
